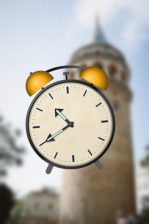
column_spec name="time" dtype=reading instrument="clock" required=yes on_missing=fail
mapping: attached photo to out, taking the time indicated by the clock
10:40
